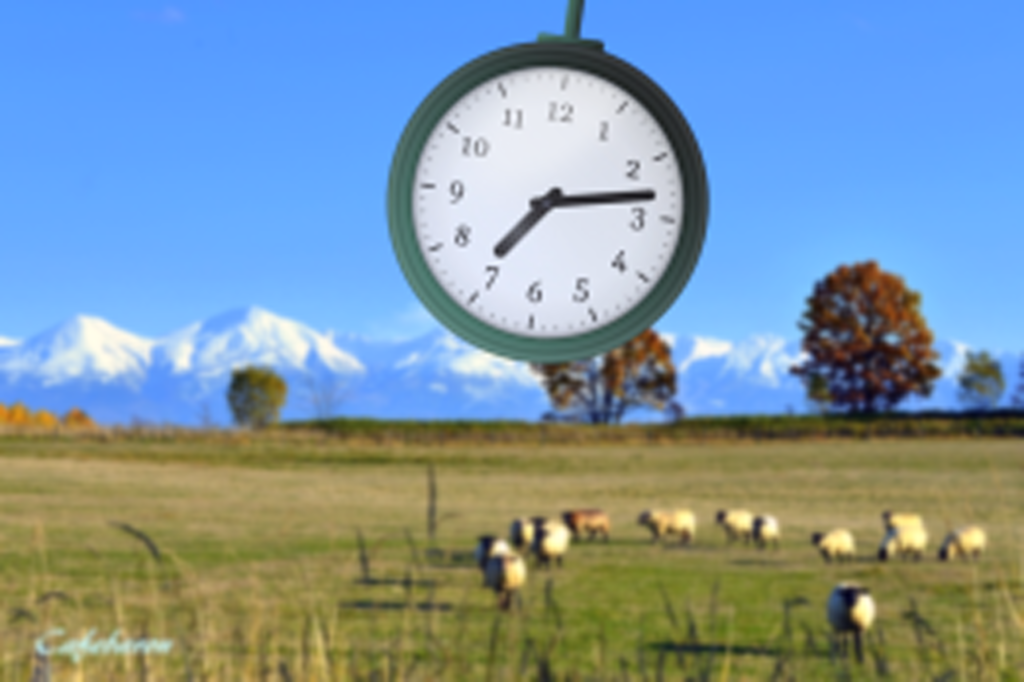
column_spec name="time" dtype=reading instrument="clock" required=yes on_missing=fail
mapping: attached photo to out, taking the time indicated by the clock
7:13
